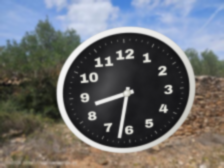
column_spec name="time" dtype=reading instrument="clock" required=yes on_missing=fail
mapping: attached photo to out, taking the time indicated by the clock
8:32
